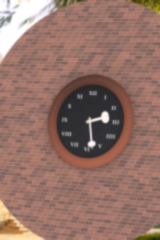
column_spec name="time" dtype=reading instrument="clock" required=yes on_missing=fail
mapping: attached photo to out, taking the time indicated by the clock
2:28
